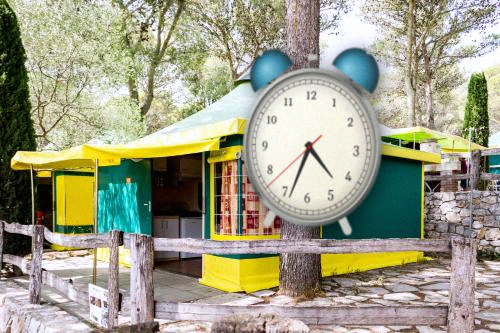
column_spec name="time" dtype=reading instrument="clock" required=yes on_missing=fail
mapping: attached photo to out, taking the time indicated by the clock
4:33:38
